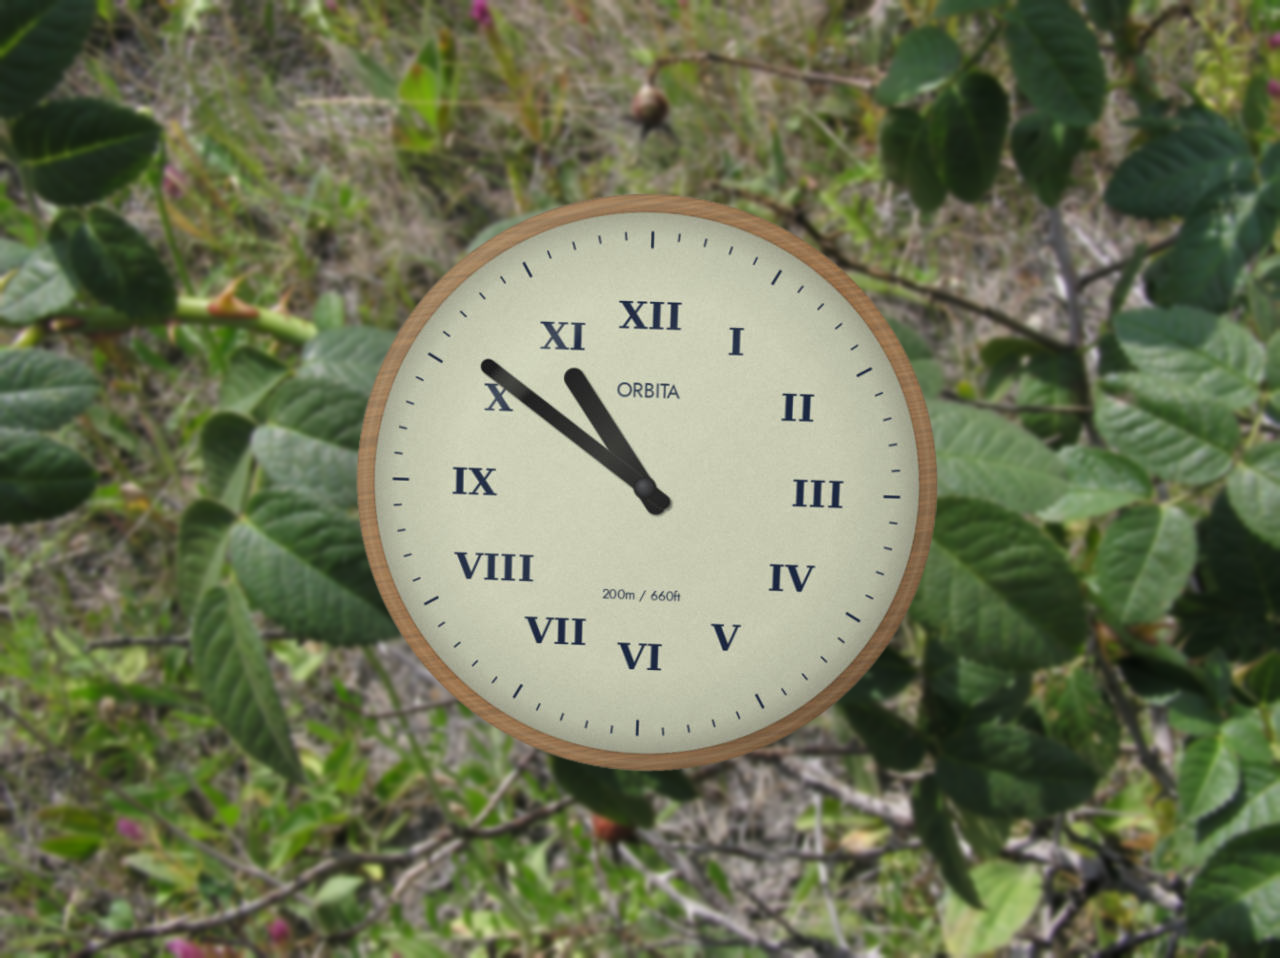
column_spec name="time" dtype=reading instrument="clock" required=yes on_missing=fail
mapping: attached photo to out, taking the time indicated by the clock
10:51
